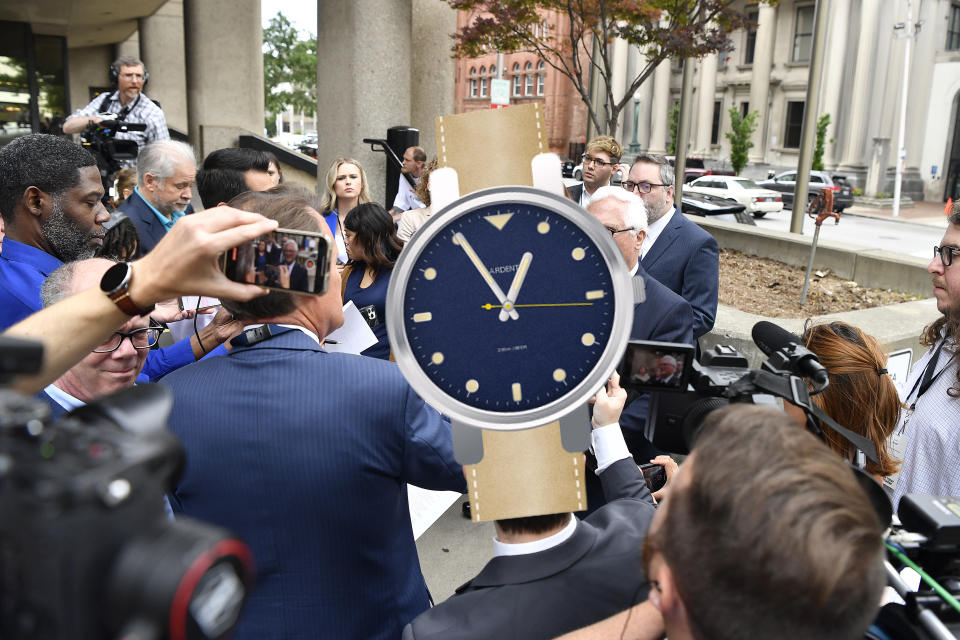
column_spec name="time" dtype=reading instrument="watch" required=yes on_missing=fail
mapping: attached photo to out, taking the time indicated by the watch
12:55:16
